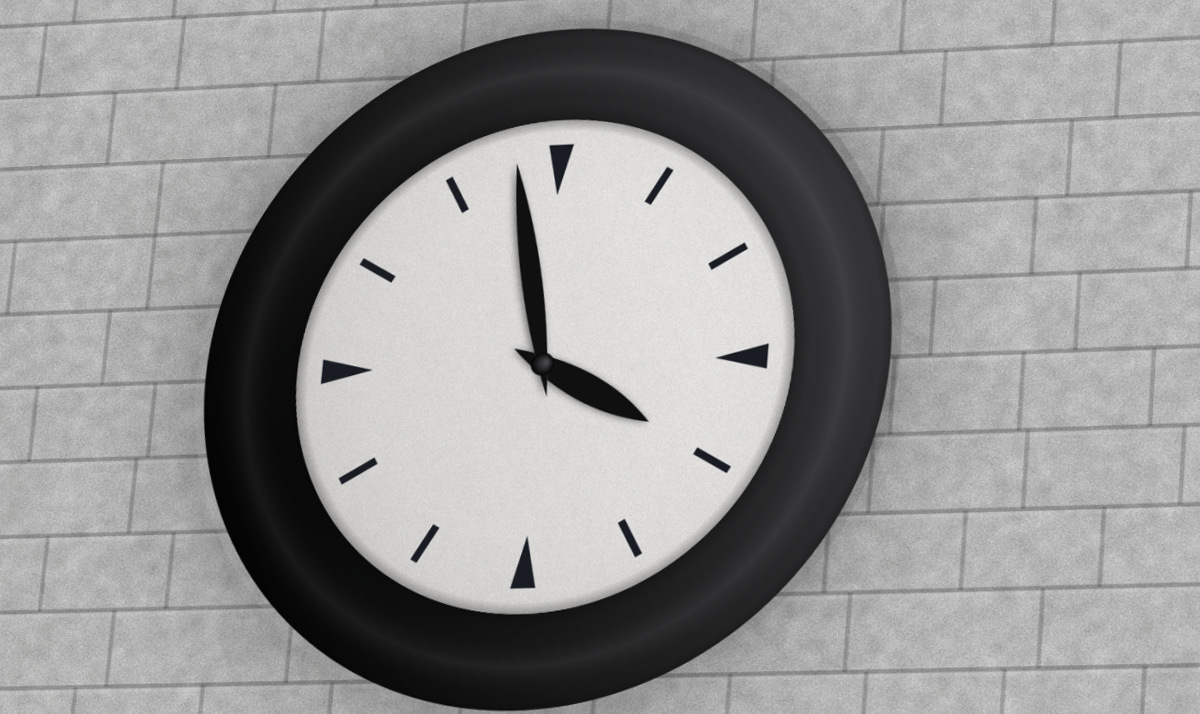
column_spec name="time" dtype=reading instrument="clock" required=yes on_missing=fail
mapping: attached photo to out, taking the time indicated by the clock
3:58
